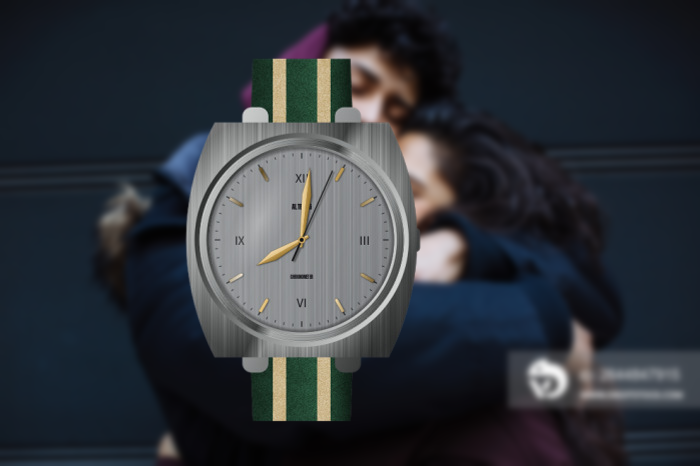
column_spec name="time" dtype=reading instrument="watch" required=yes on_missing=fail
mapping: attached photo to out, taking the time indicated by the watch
8:01:04
